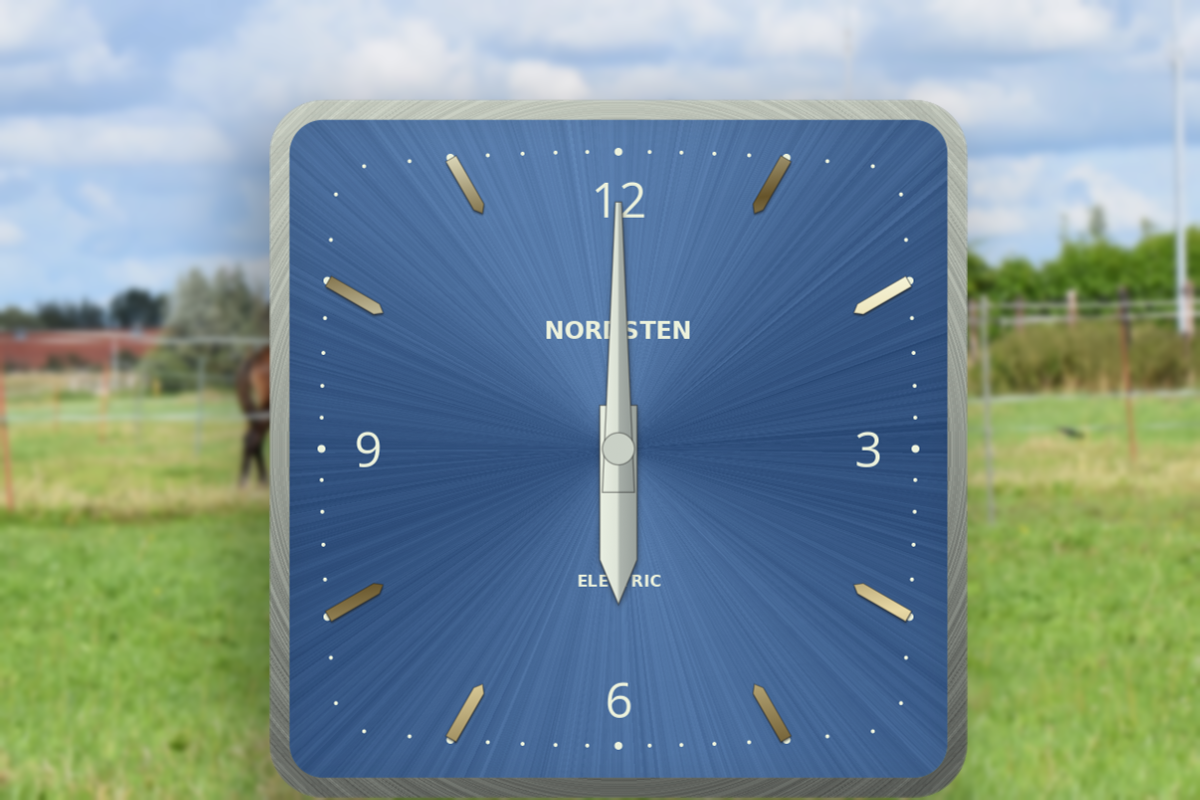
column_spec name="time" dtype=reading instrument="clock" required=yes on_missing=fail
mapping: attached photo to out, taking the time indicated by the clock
6:00
